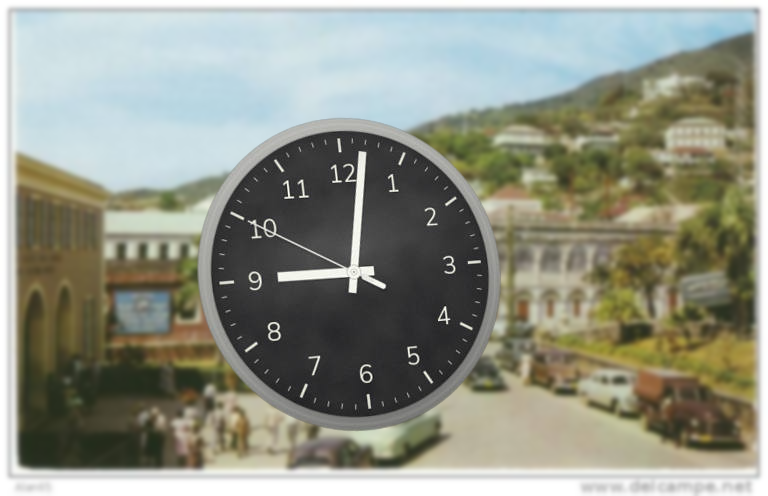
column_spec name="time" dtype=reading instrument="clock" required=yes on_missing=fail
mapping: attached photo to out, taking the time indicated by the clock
9:01:50
